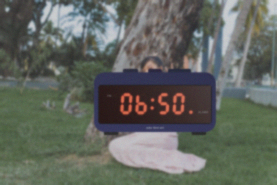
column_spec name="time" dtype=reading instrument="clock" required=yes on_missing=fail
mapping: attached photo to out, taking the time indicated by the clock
6:50
